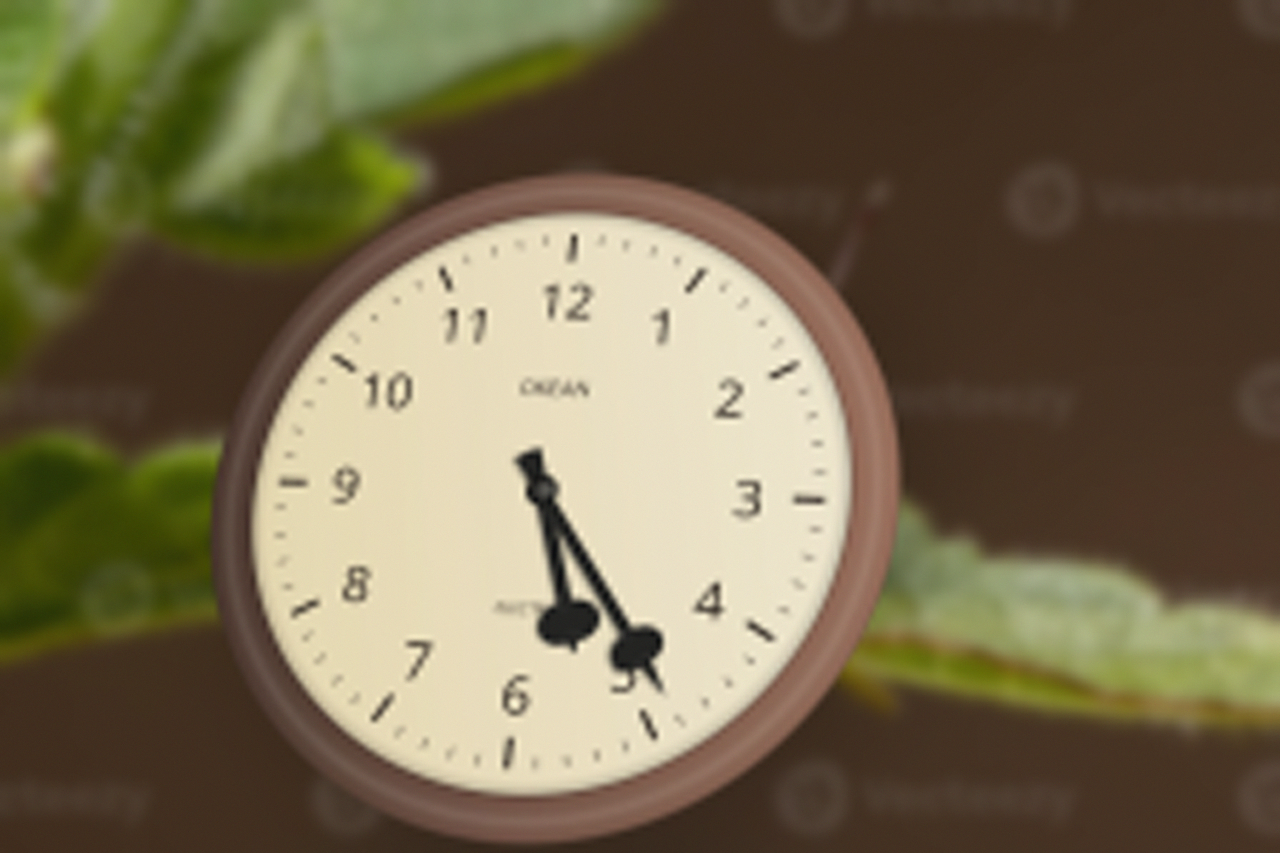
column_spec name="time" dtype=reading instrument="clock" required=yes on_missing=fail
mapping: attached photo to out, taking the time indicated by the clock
5:24
